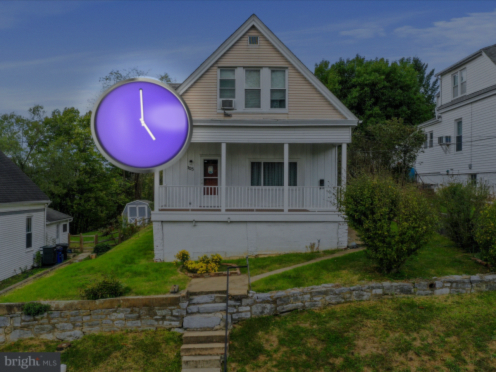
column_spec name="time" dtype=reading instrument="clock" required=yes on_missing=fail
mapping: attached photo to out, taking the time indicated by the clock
5:00
